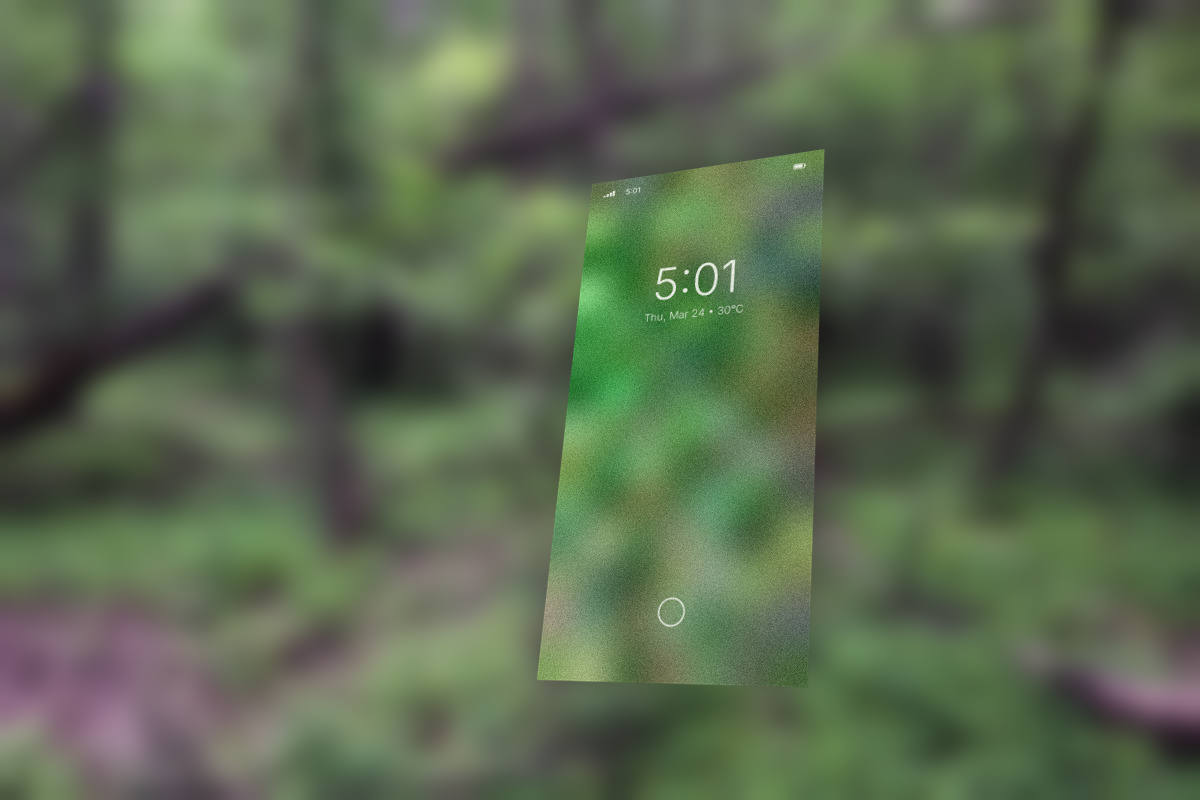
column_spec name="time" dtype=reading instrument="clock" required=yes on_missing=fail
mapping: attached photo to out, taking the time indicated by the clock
5:01
